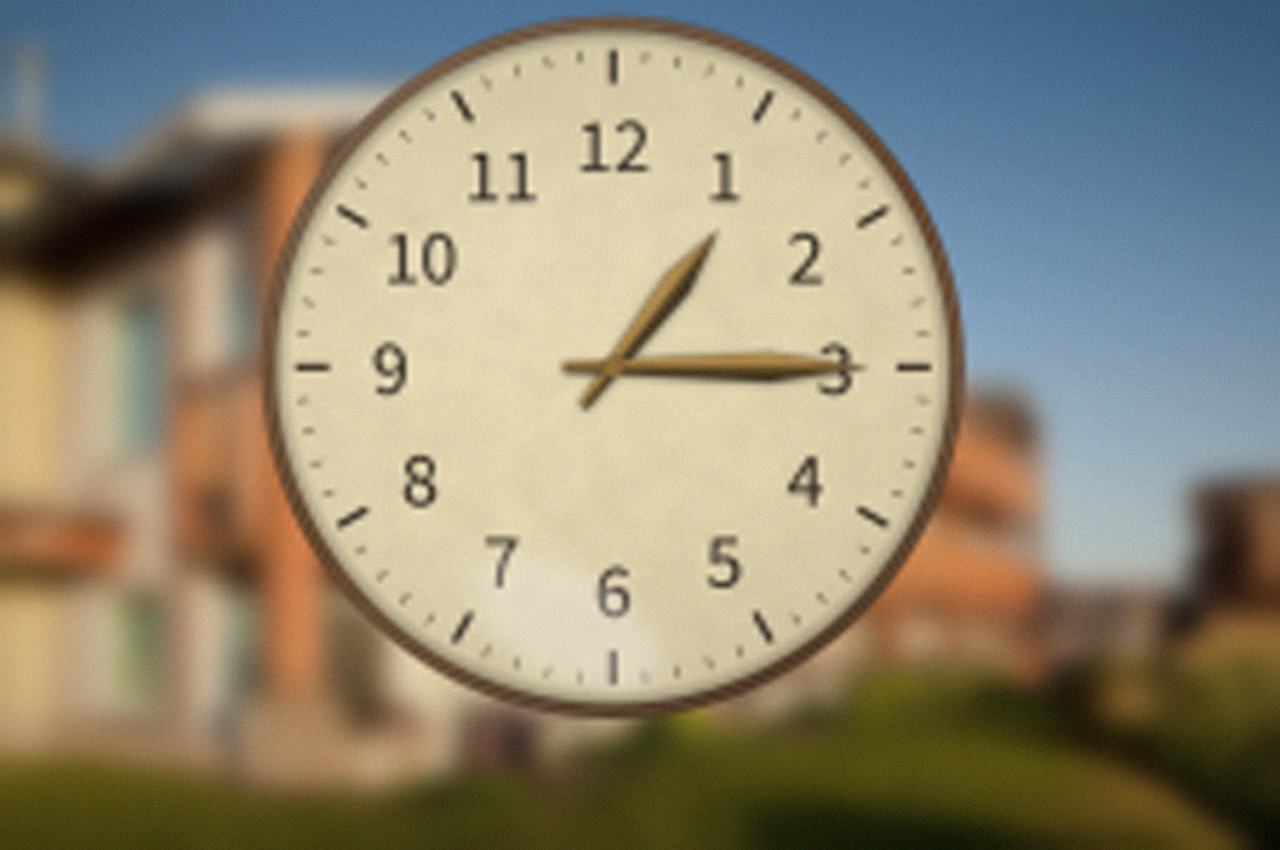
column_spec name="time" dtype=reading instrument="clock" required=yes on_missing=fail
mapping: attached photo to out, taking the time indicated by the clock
1:15
